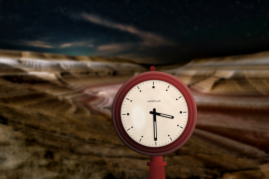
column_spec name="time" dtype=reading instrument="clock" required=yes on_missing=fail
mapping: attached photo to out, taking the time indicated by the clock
3:30
